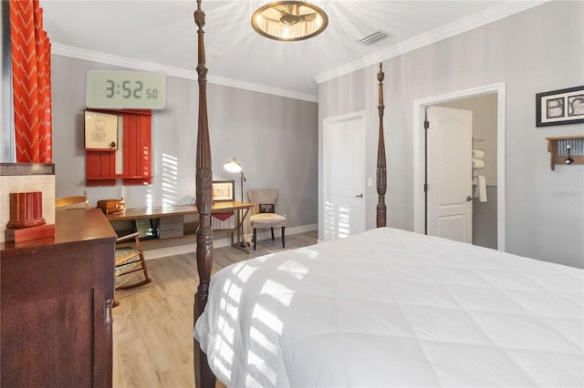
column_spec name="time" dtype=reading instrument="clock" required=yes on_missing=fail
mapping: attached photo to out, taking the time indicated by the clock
3:52
